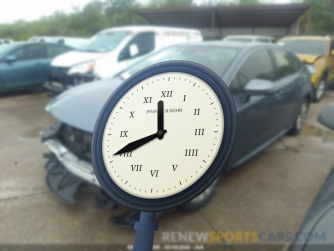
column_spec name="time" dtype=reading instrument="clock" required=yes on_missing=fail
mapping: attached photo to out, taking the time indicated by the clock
11:41
